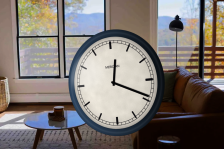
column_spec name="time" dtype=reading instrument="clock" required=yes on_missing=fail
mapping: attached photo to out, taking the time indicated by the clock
12:19
